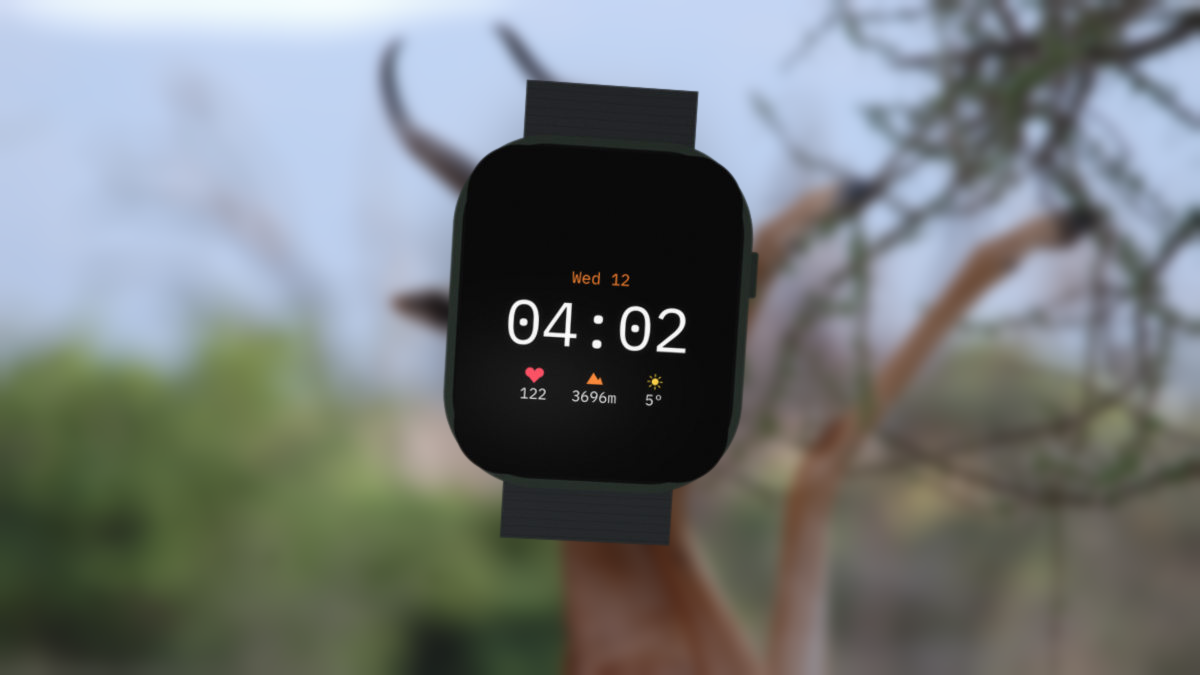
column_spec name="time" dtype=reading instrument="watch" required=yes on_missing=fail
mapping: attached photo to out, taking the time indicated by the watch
4:02
